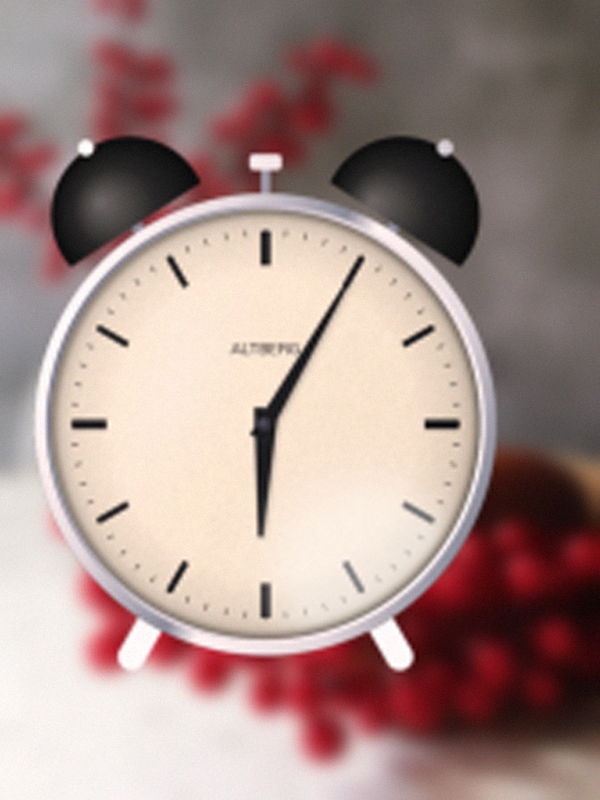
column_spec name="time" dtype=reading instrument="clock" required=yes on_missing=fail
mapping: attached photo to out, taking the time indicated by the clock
6:05
